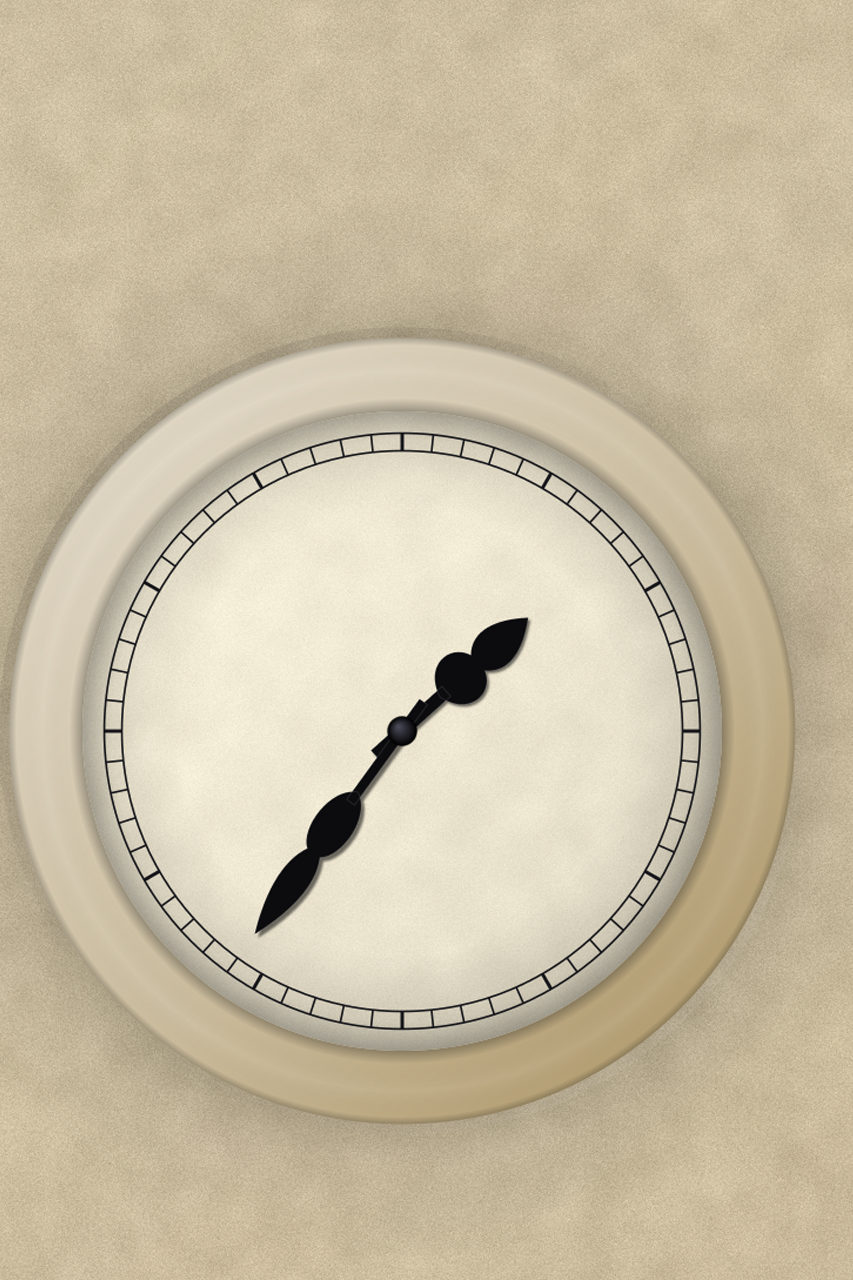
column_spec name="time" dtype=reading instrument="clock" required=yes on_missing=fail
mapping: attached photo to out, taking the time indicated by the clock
1:36
